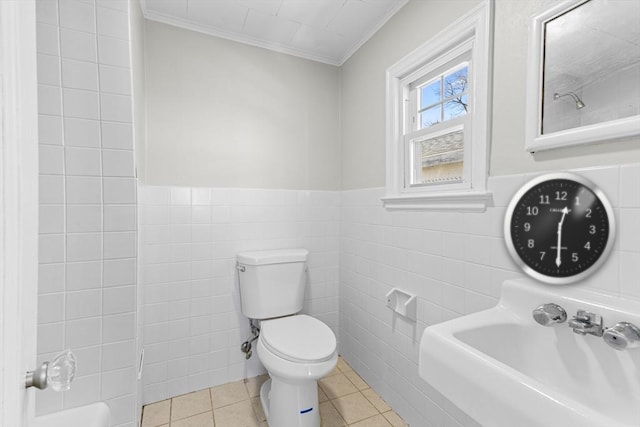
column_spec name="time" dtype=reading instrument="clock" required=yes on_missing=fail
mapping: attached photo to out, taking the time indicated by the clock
12:30
